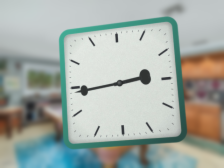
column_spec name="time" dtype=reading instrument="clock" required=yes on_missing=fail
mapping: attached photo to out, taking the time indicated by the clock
2:44
